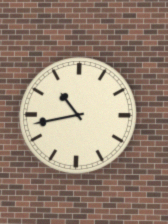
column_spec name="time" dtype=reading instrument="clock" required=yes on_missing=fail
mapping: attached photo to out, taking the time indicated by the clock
10:43
